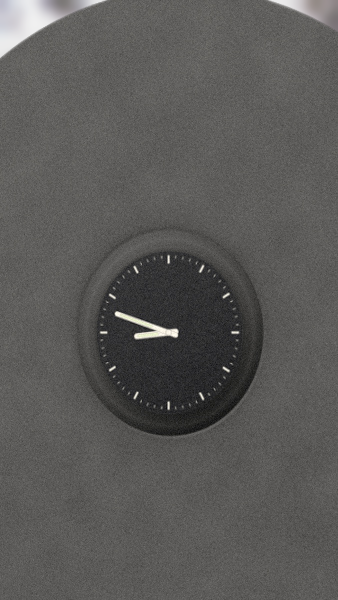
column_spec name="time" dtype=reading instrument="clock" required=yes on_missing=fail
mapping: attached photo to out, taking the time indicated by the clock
8:48
